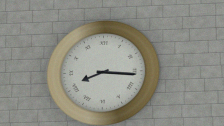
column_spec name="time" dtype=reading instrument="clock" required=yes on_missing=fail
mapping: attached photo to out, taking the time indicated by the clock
8:16
